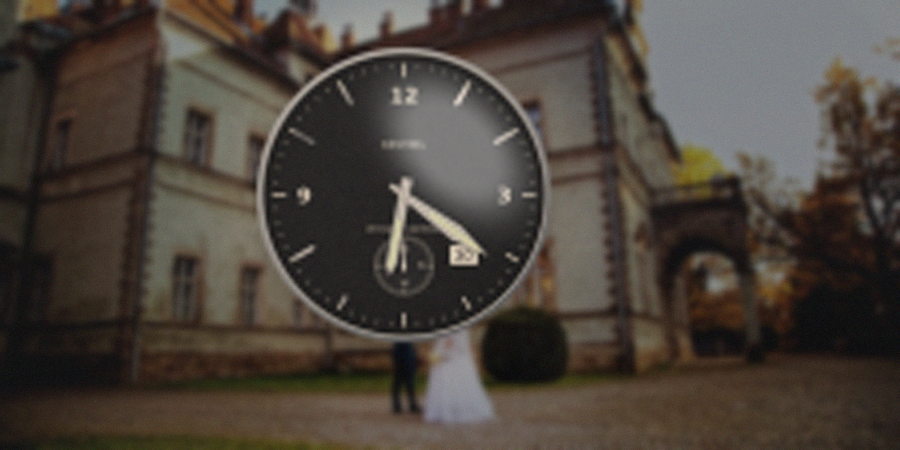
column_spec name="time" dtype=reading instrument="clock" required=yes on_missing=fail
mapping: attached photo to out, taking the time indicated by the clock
6:21
